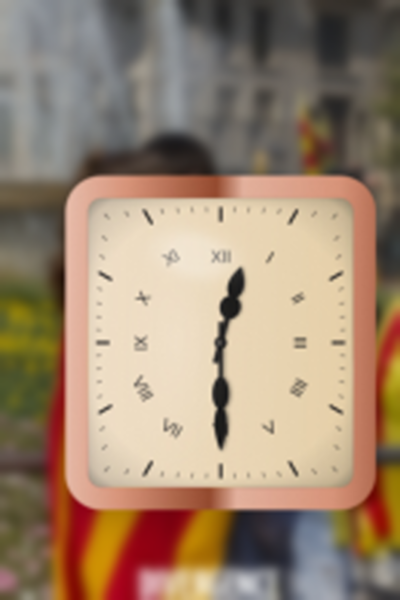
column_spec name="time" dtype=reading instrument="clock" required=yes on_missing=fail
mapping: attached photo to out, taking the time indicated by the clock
12:30
